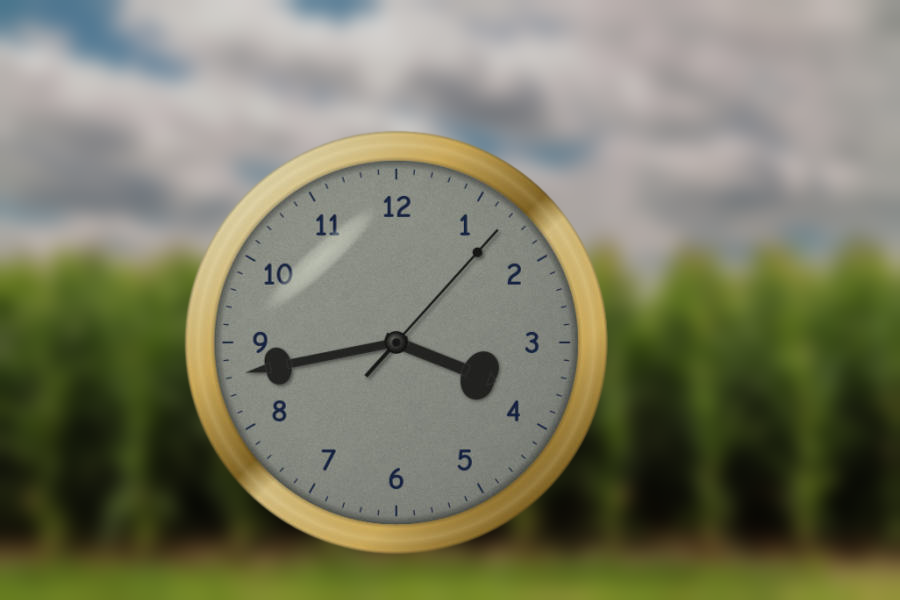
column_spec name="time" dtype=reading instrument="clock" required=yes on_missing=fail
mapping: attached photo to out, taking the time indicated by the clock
3:43:07
